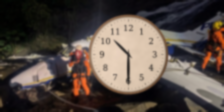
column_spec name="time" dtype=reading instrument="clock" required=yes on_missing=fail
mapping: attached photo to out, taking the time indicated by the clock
10:30
